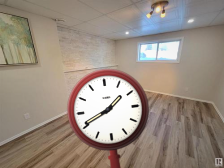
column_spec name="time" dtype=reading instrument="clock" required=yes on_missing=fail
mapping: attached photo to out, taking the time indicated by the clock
1:41
